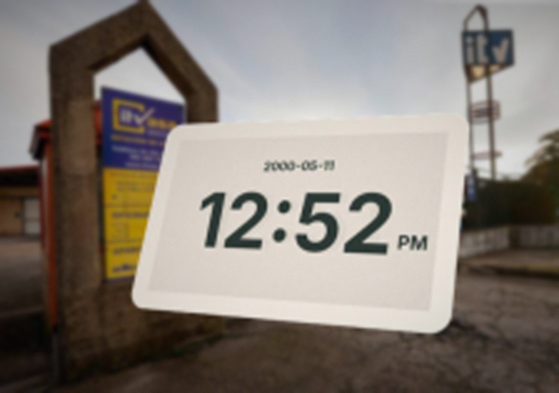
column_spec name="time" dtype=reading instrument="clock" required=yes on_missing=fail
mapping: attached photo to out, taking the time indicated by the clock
12:52
